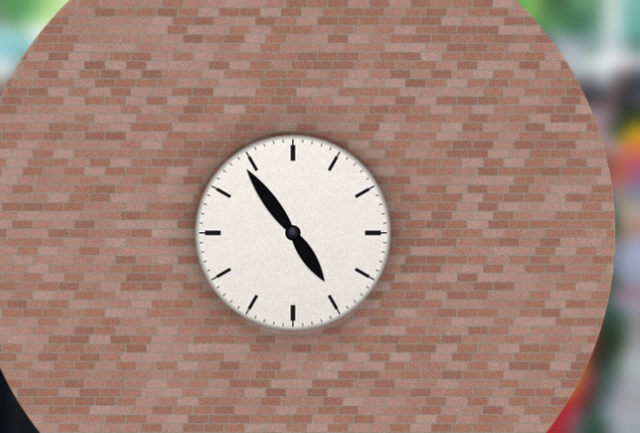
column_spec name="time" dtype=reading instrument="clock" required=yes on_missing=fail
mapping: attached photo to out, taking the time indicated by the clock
4:54
